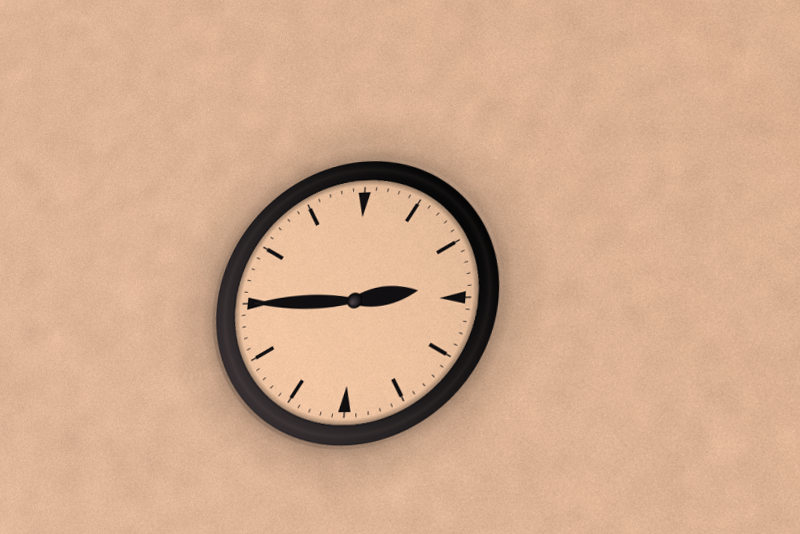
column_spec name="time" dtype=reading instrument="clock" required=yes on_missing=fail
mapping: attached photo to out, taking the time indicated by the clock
2:45
